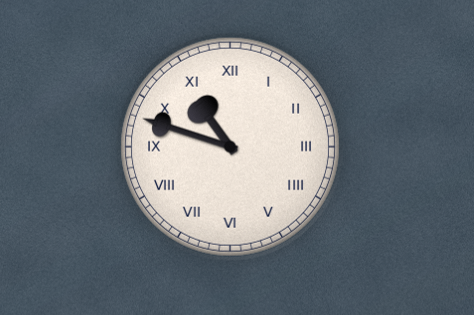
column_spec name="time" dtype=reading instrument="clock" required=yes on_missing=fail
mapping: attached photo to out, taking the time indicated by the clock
10:48
